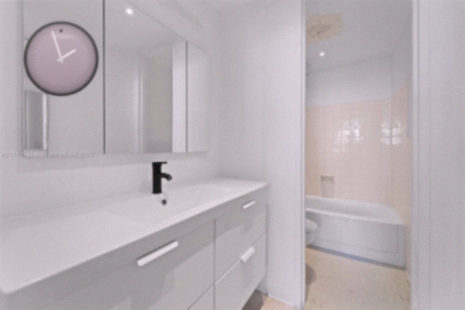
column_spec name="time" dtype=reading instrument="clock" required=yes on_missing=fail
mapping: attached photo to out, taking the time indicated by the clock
1:57
